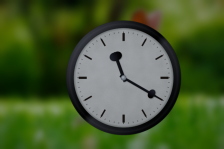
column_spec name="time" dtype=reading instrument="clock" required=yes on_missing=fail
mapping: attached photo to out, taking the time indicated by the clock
11:20
